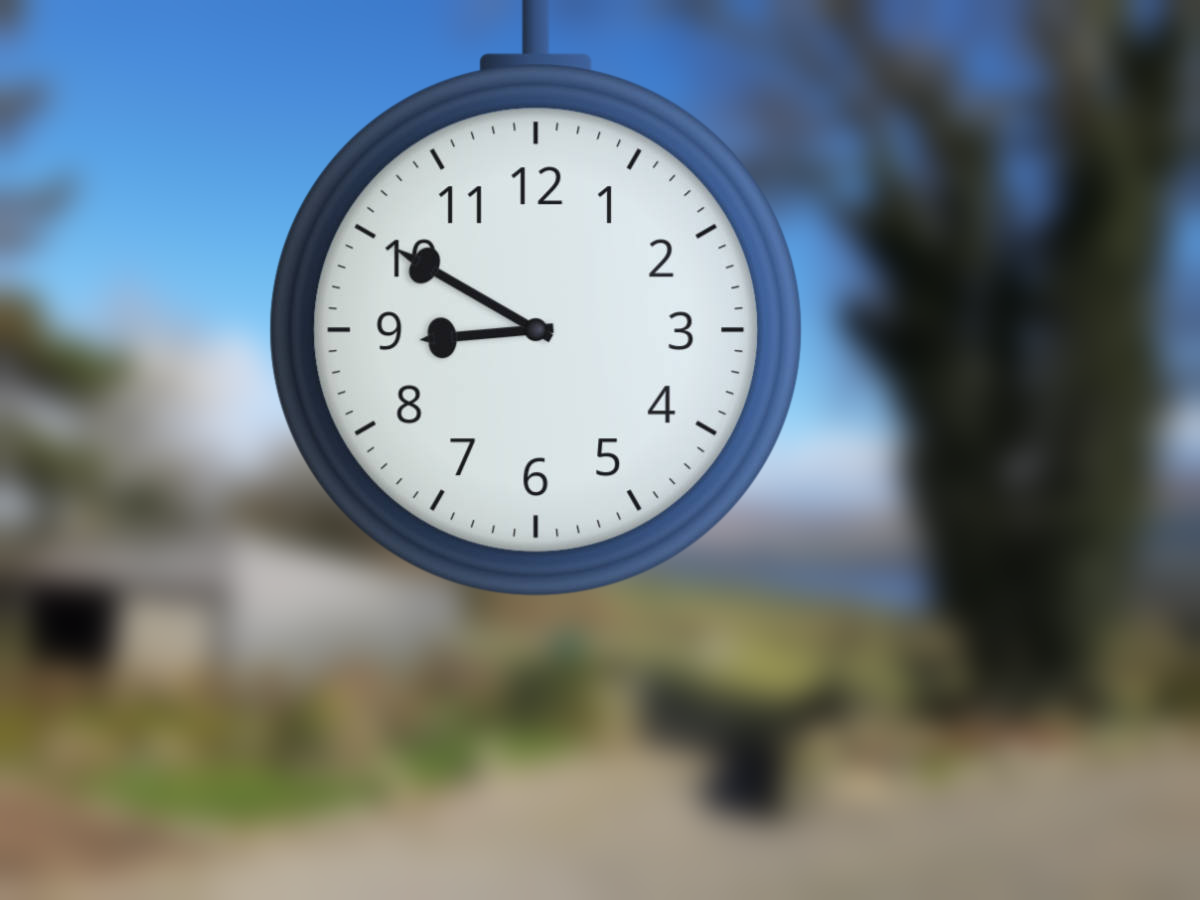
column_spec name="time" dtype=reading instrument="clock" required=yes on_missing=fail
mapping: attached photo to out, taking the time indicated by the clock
8:50
